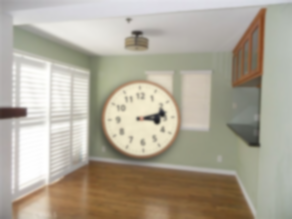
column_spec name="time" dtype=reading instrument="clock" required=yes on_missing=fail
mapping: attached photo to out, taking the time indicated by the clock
3:13
